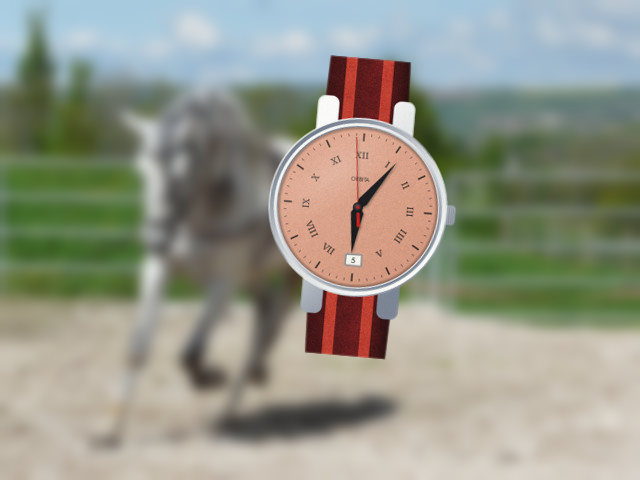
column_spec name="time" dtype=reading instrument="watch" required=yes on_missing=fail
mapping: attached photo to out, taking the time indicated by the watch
6:05:59
